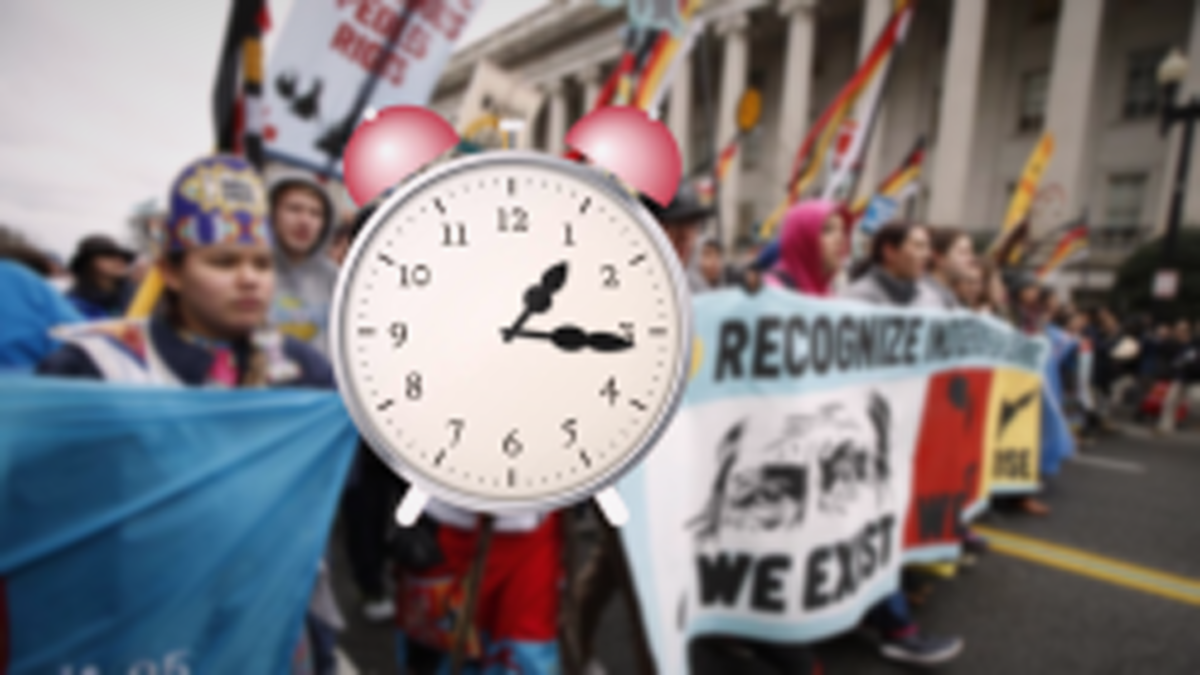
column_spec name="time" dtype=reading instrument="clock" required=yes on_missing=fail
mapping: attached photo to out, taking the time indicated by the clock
1:16
